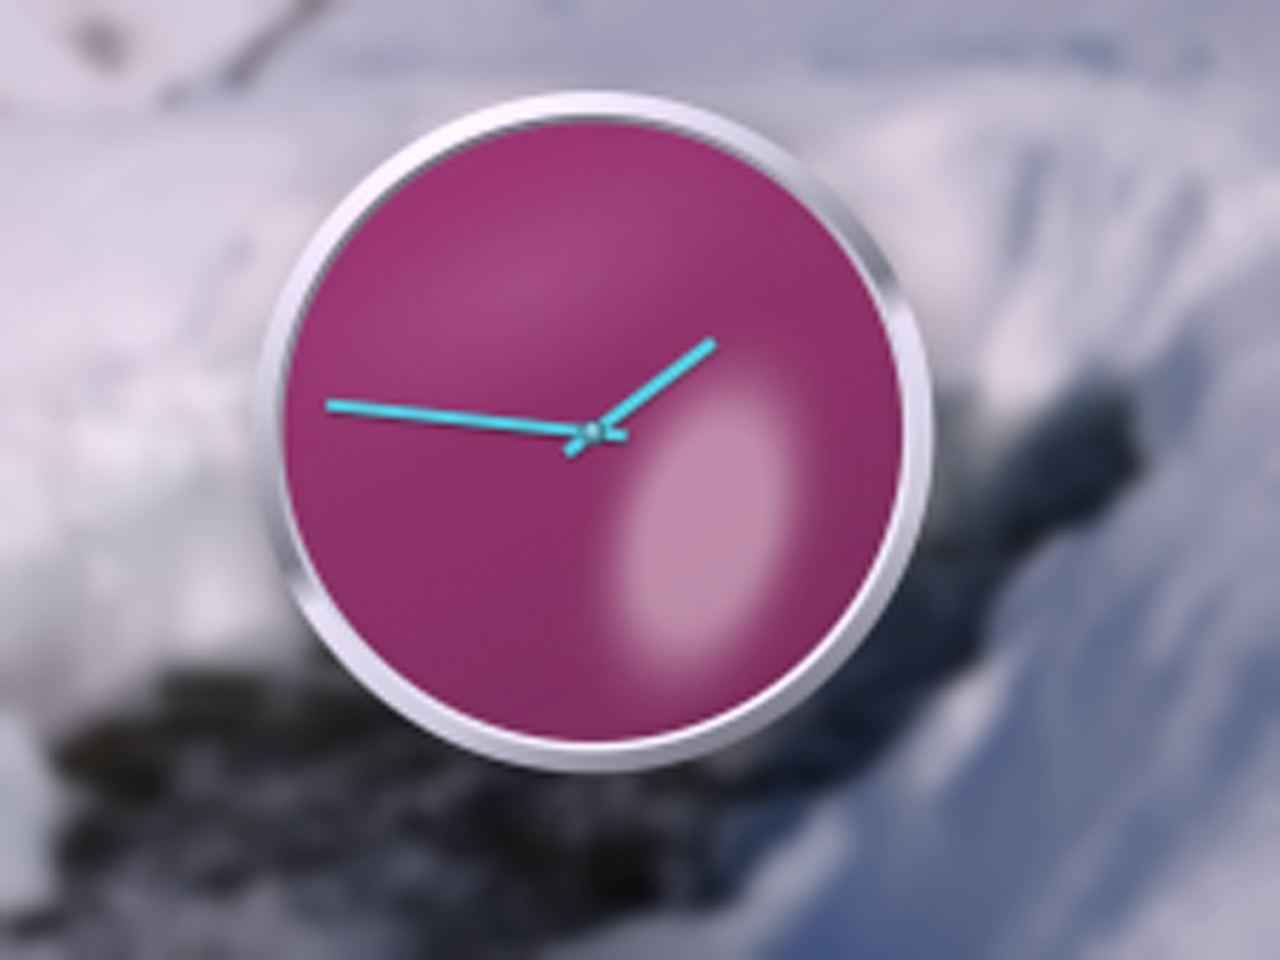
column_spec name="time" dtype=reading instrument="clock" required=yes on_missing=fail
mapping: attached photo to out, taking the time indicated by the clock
1:46
